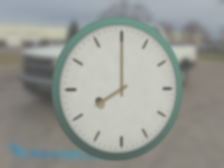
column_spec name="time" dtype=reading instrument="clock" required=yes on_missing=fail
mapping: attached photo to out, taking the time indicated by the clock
8:00
